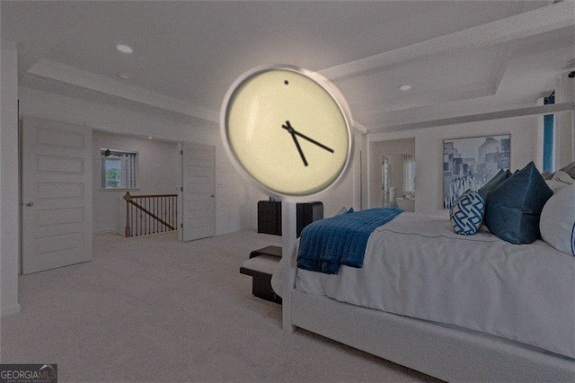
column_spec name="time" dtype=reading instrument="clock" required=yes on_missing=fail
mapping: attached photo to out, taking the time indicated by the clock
5:19
